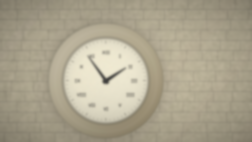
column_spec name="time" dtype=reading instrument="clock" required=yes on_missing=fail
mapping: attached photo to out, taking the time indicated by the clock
1:54
